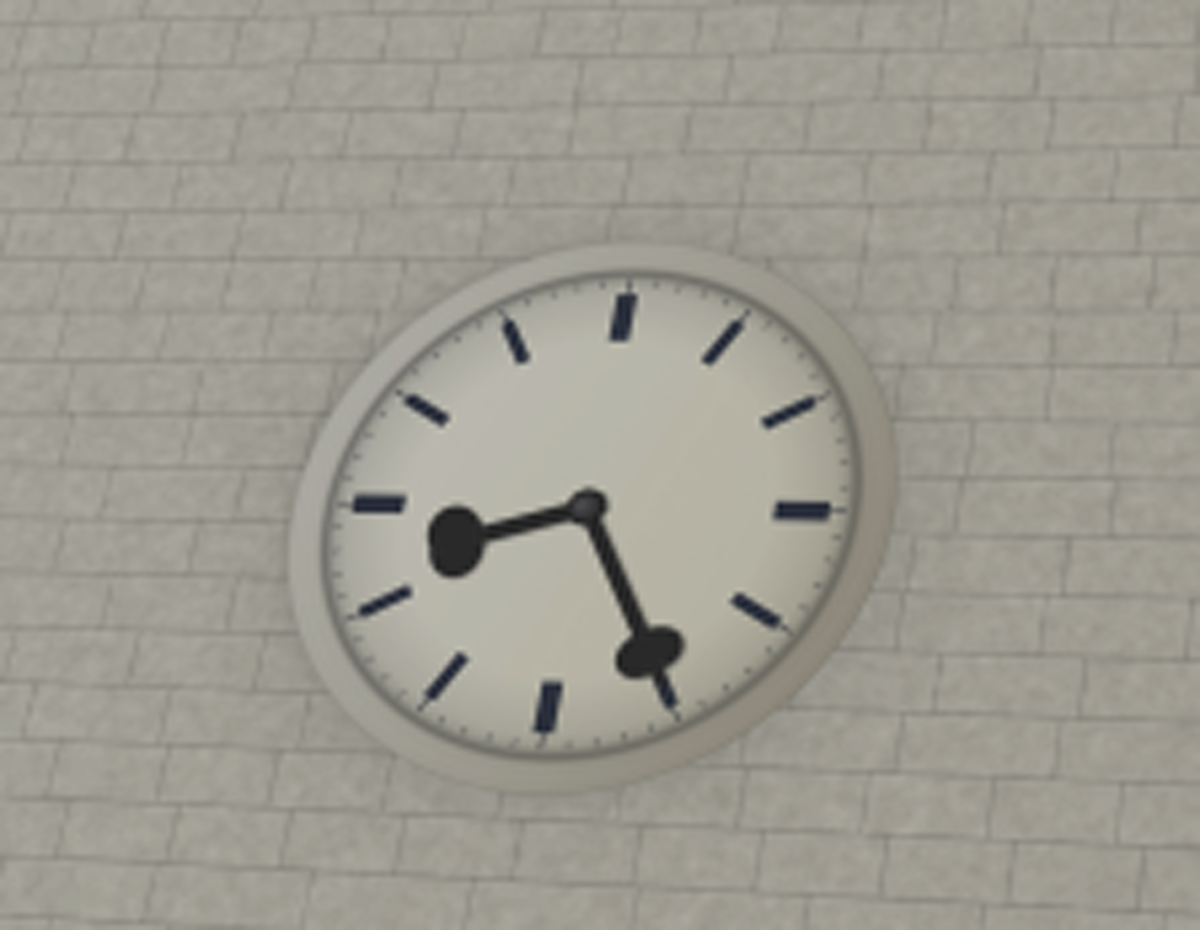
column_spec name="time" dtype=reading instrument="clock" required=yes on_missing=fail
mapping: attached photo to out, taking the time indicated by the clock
8:25
